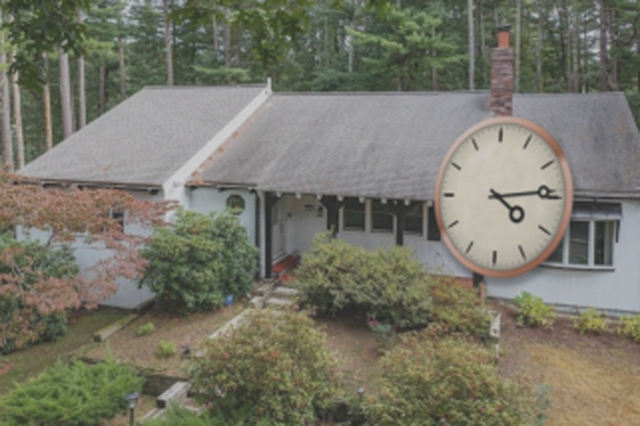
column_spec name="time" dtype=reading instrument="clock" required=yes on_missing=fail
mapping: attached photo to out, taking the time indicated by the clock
4:14
